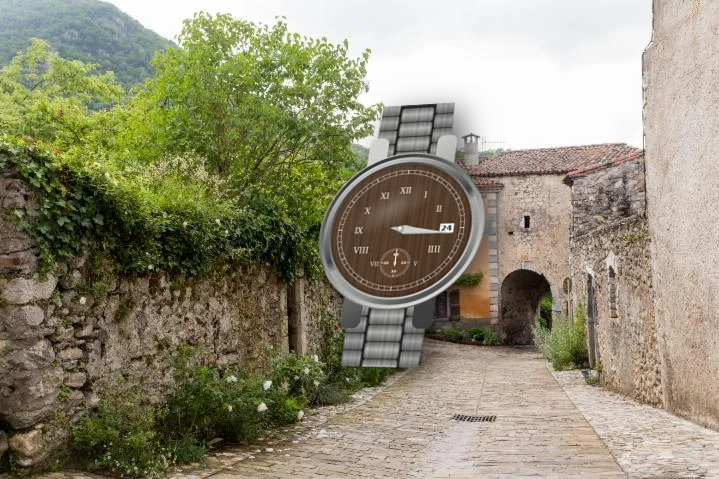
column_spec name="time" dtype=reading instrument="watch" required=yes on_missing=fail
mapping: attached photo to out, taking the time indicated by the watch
3:16
